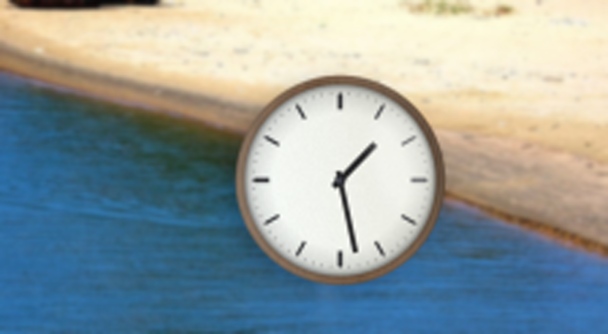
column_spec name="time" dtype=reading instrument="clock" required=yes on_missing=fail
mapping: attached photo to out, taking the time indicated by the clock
1:28
